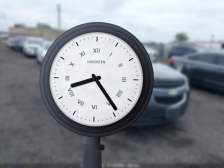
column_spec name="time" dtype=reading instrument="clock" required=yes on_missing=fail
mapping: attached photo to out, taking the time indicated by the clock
8:24
